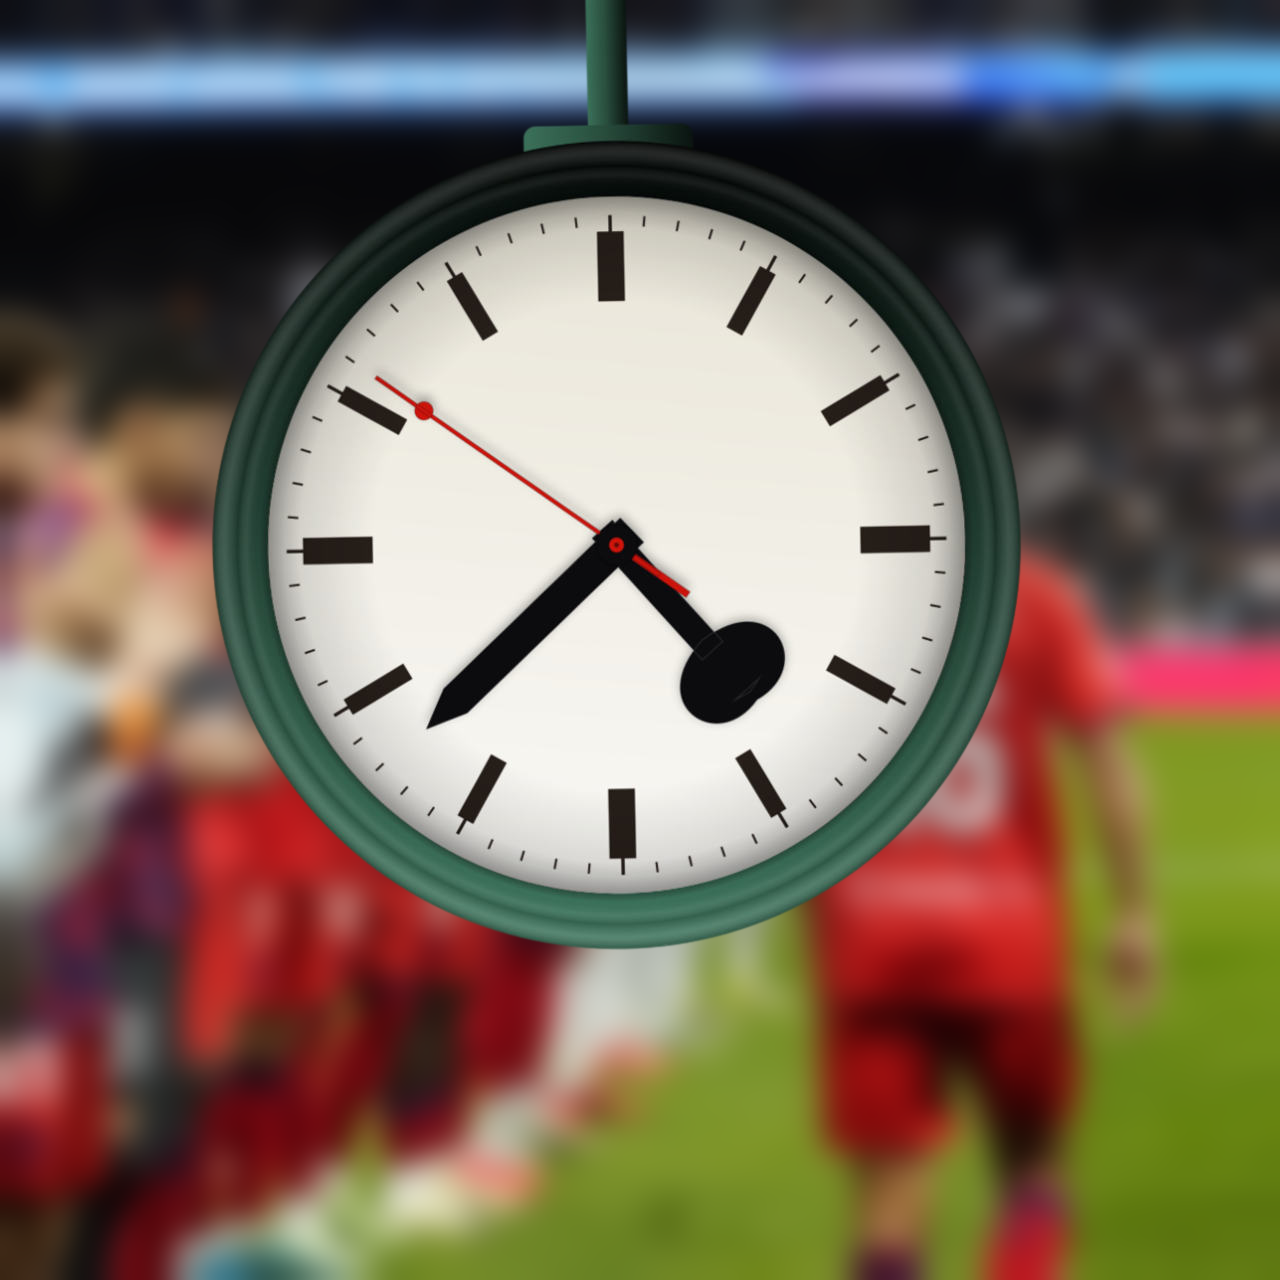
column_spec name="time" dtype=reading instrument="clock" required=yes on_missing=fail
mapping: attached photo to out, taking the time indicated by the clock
4:37:51
